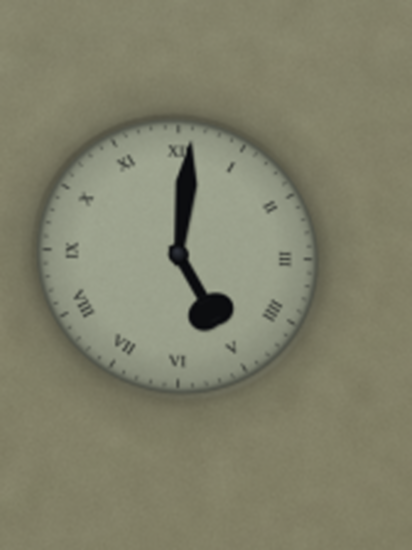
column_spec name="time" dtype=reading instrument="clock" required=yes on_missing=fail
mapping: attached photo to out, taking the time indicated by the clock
5:01
